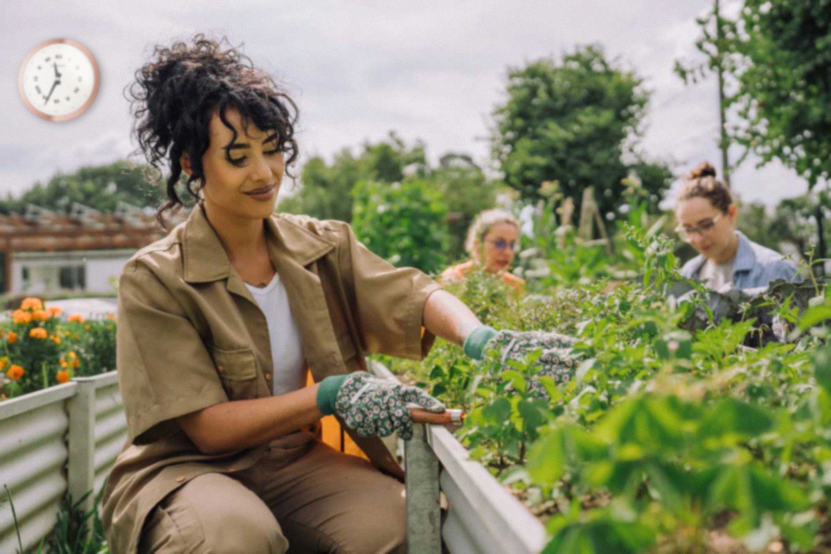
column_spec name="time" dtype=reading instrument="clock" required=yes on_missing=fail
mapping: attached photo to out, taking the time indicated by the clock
11:34
